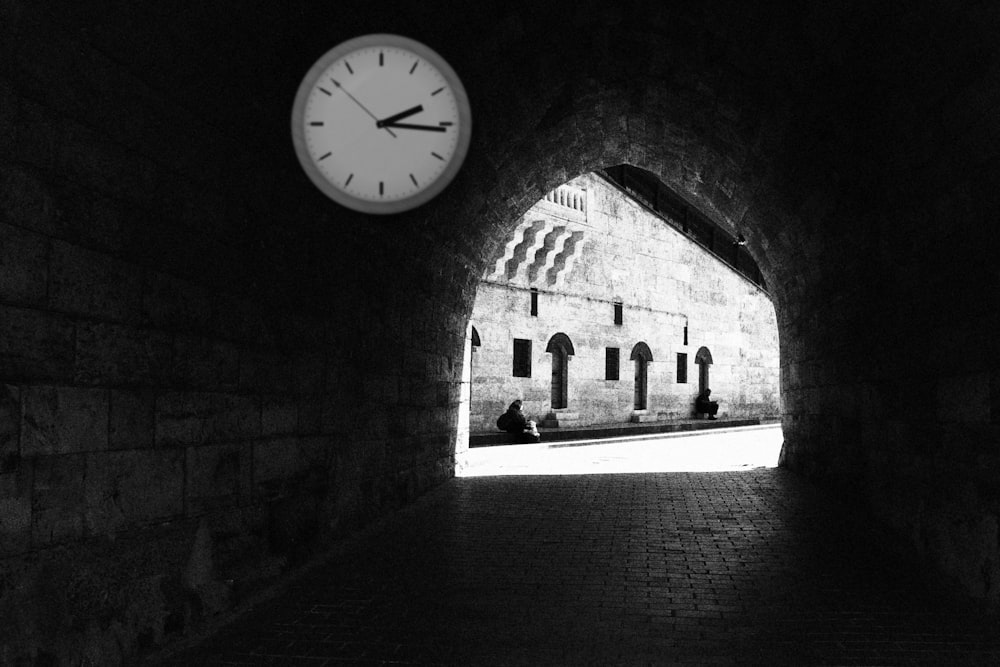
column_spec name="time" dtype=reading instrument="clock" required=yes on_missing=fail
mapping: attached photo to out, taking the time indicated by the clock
2:15:52
